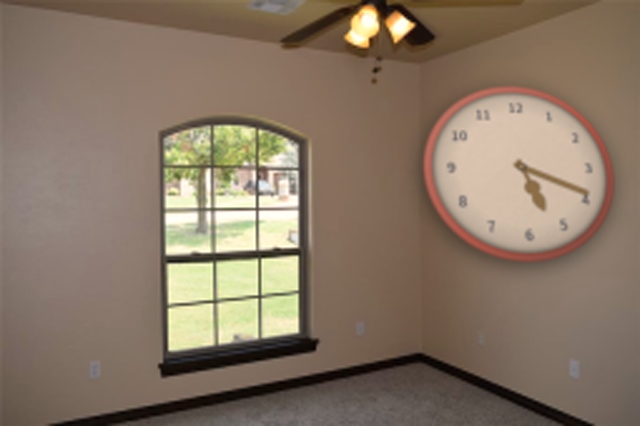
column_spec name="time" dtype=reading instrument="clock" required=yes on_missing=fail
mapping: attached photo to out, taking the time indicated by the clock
5:19
